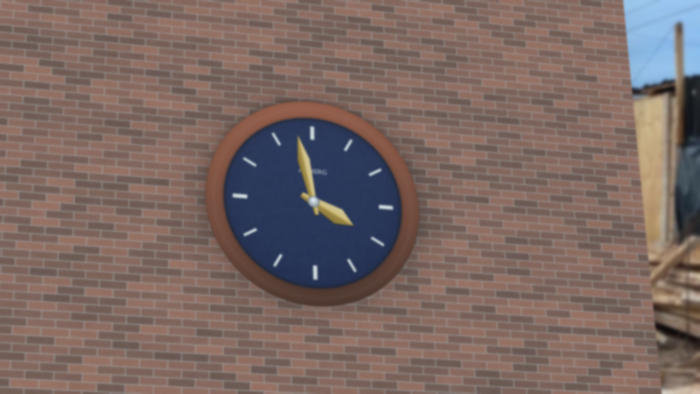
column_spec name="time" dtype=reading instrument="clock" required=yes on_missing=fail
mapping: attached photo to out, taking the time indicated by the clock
3:58
